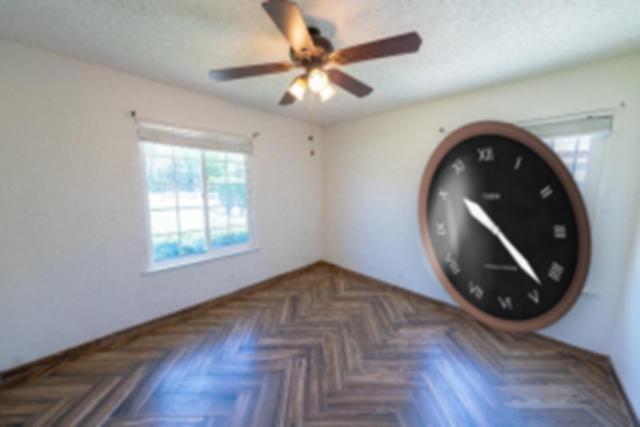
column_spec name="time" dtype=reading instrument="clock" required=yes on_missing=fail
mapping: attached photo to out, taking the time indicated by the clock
10:23
